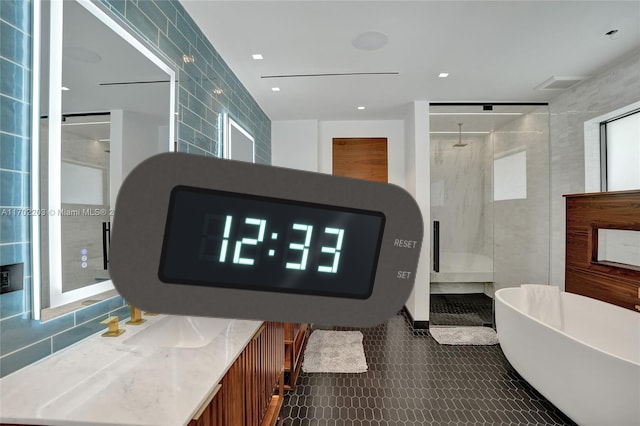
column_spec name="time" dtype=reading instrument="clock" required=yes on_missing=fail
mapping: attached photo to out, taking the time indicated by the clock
12:33
